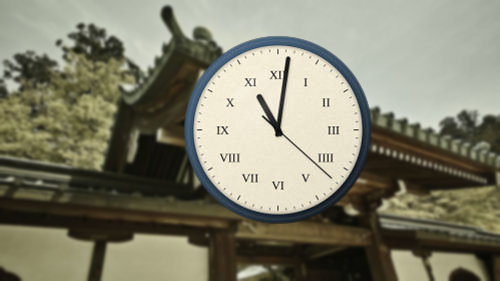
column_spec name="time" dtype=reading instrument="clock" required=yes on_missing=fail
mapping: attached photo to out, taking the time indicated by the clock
11:01:22
